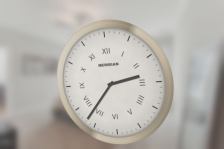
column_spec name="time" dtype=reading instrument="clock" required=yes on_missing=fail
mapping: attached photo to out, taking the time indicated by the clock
2:37
